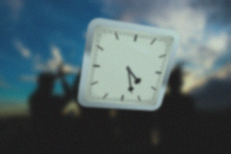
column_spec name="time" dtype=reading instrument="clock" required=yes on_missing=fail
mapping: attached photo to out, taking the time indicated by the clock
4:27
